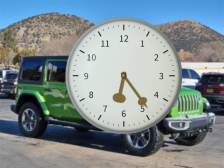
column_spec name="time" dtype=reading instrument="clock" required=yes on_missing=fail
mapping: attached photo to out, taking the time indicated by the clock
6:24
